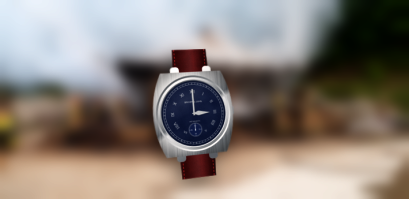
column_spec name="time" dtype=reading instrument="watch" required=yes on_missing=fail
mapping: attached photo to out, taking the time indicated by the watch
3:00
